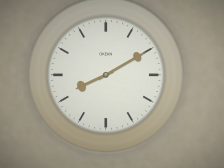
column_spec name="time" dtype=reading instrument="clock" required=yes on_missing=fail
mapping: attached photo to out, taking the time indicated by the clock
8:10
